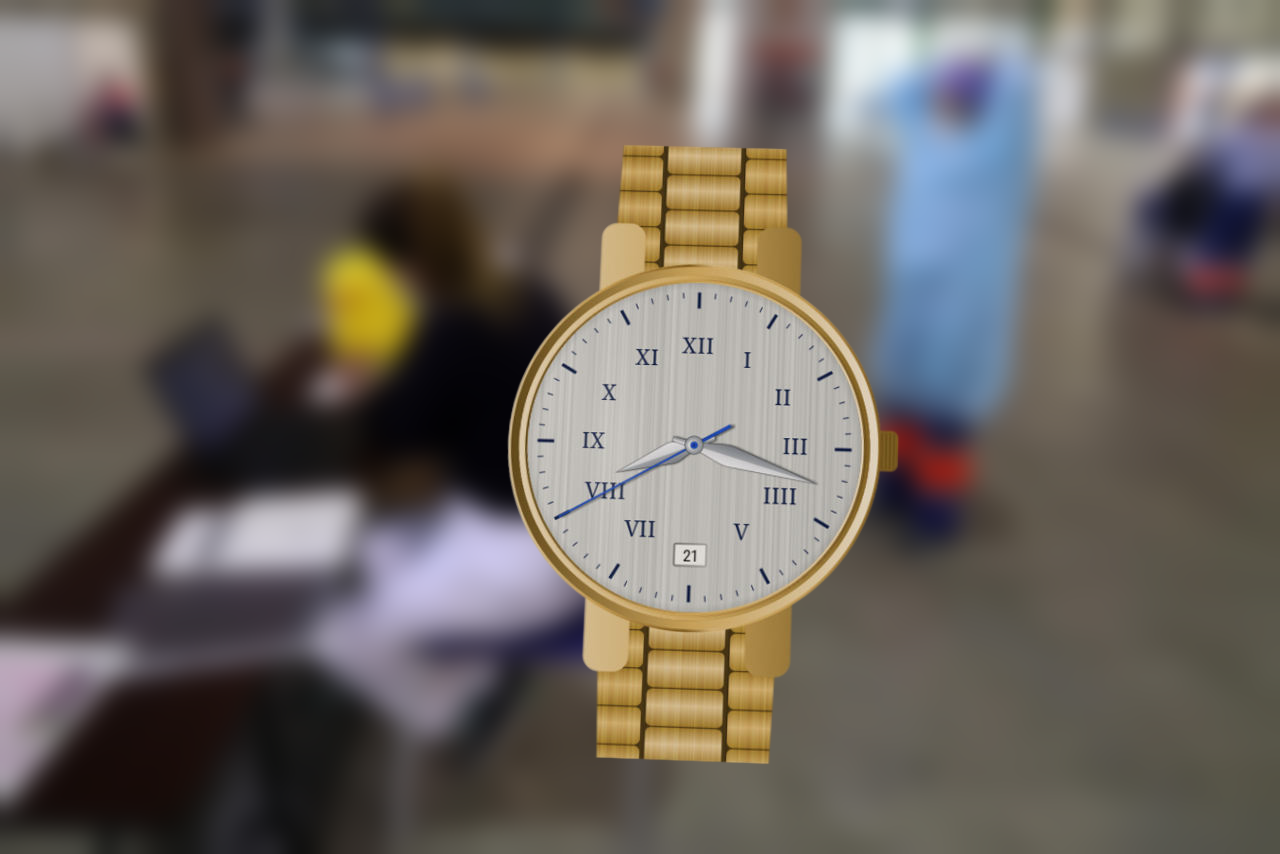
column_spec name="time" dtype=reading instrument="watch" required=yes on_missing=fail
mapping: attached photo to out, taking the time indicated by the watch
8:17:40
